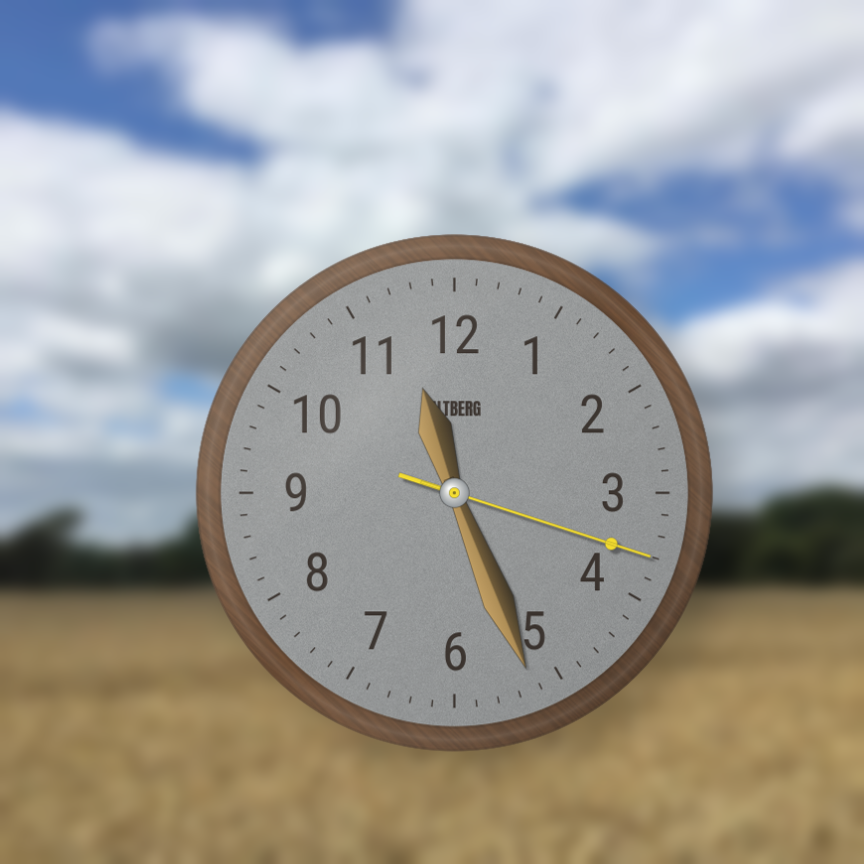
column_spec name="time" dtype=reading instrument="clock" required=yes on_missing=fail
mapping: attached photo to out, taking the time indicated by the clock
11:26:18
